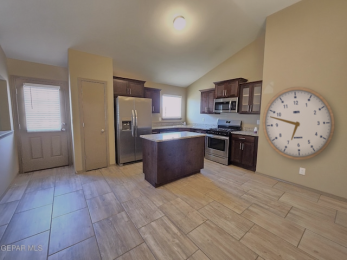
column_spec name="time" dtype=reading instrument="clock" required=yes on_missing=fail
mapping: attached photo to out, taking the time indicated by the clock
6:48
